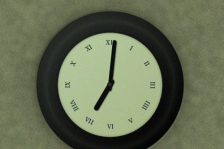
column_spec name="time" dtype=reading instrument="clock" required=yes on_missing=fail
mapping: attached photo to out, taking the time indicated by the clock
7:01
